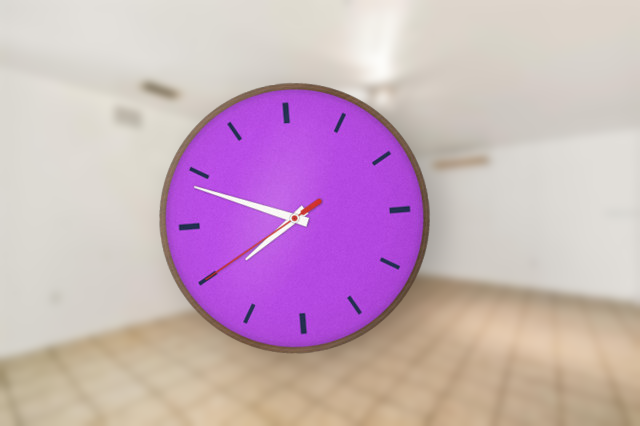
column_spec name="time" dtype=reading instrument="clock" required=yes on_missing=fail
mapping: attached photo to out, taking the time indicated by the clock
7:48:40
